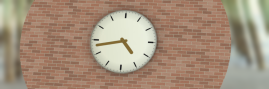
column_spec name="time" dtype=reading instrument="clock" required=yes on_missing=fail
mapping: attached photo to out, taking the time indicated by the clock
4:43
